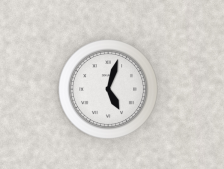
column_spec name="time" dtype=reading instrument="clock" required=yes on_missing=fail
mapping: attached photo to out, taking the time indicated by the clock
5:03
